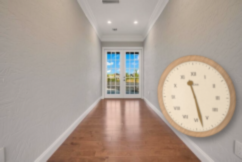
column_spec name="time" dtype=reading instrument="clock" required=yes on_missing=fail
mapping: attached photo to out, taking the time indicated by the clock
11:28
